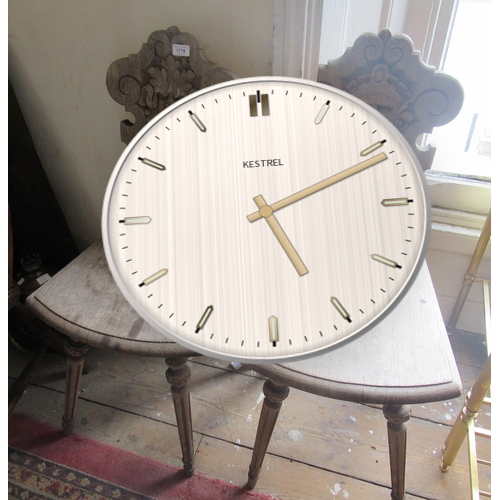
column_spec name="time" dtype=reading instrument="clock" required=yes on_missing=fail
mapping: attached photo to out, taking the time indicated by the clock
5:11
